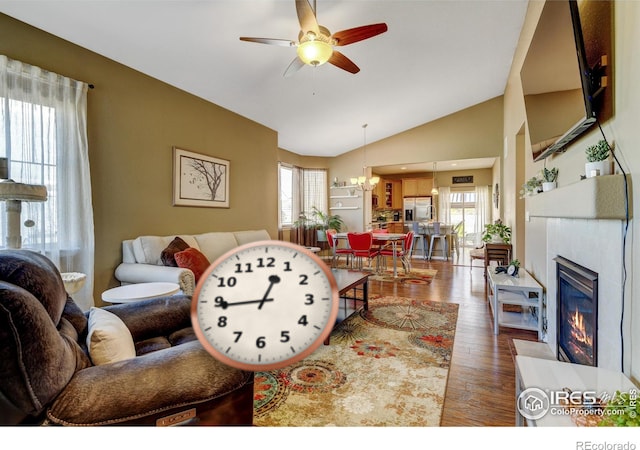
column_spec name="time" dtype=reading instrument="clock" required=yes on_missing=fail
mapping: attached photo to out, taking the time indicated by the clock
12:44
